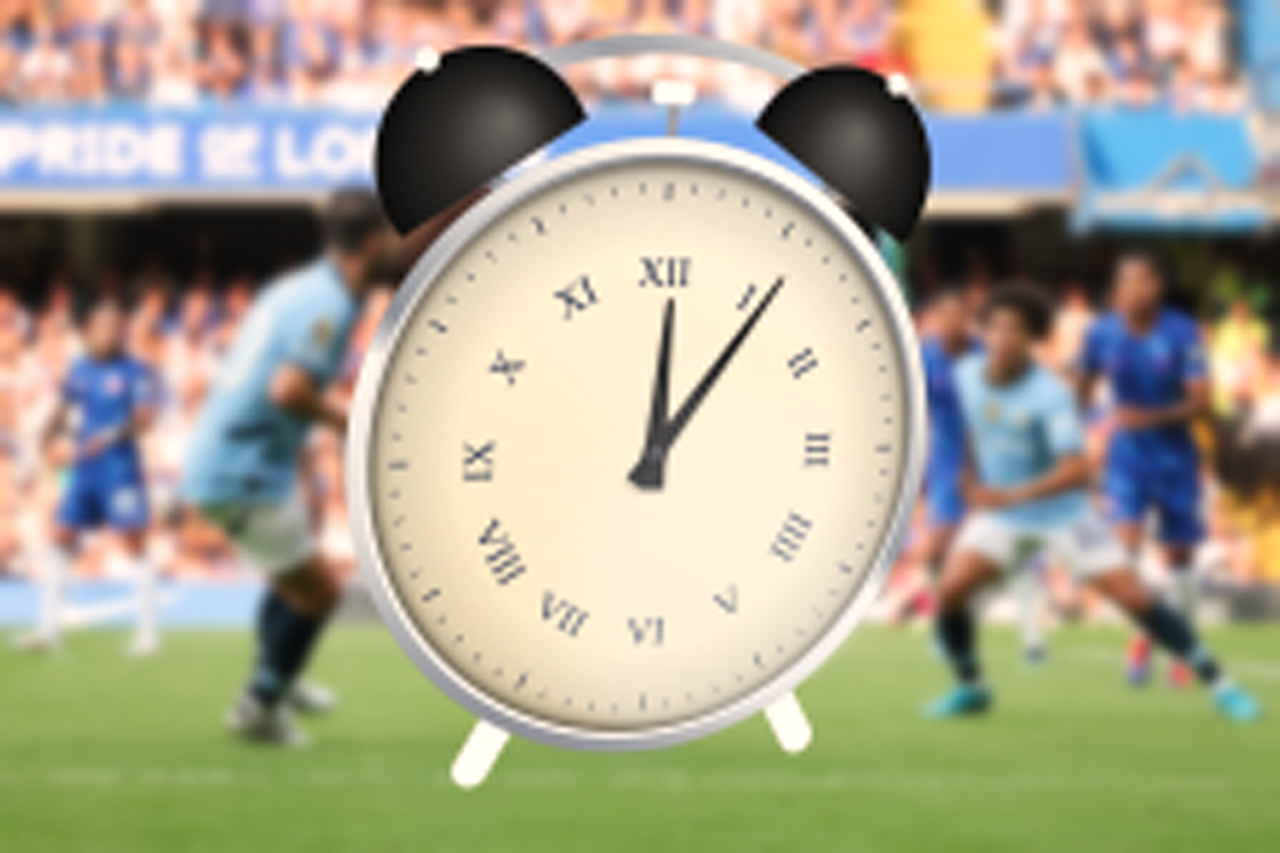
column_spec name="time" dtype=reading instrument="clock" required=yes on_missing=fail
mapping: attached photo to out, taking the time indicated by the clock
12:06
